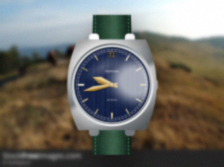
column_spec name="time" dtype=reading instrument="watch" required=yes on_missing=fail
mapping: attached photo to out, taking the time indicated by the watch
9:43
